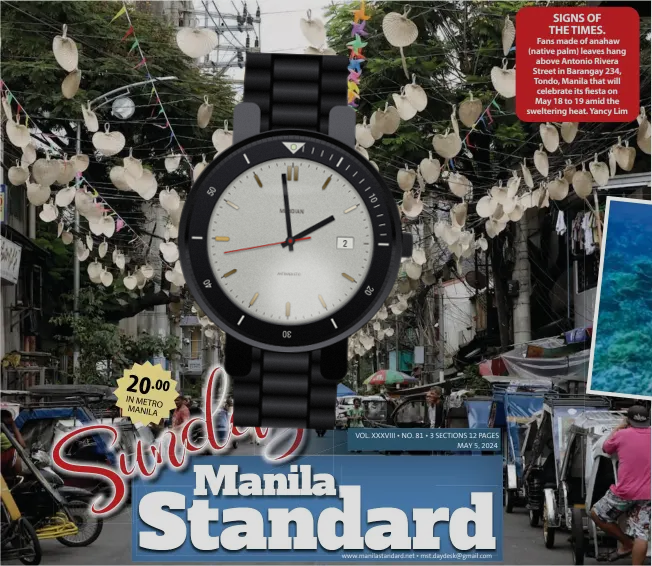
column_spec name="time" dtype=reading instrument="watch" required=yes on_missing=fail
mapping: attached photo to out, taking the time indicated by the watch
1:58:43
